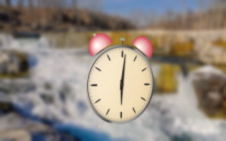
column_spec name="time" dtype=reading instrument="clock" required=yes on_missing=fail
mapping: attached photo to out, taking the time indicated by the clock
6:01
